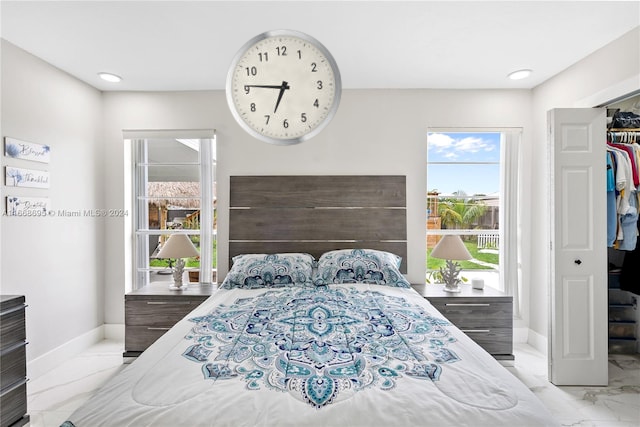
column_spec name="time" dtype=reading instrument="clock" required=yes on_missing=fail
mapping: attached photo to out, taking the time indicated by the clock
6:46
